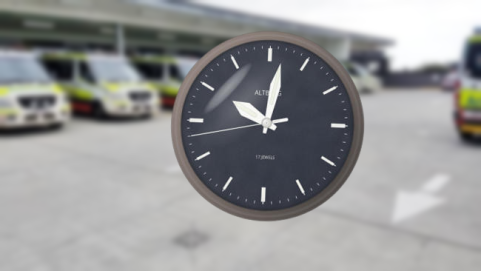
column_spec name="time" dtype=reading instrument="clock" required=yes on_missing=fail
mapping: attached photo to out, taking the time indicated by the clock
10:01:43
